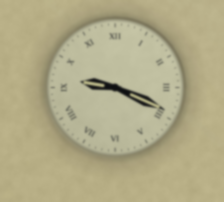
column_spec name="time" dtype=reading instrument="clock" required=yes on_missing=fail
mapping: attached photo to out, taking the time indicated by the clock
9:19
